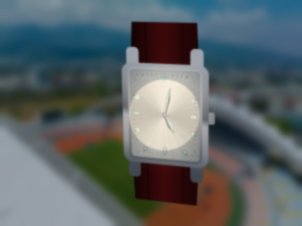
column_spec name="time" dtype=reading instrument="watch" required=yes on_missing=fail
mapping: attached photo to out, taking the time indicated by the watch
5:02
